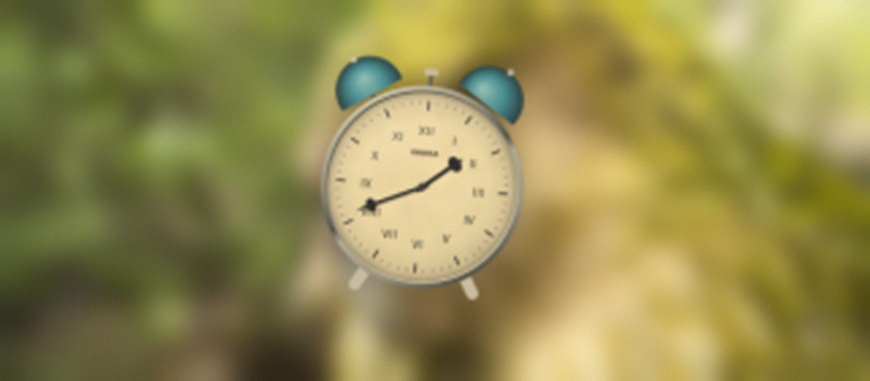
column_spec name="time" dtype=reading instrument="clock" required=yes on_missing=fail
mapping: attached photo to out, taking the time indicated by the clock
1:41
